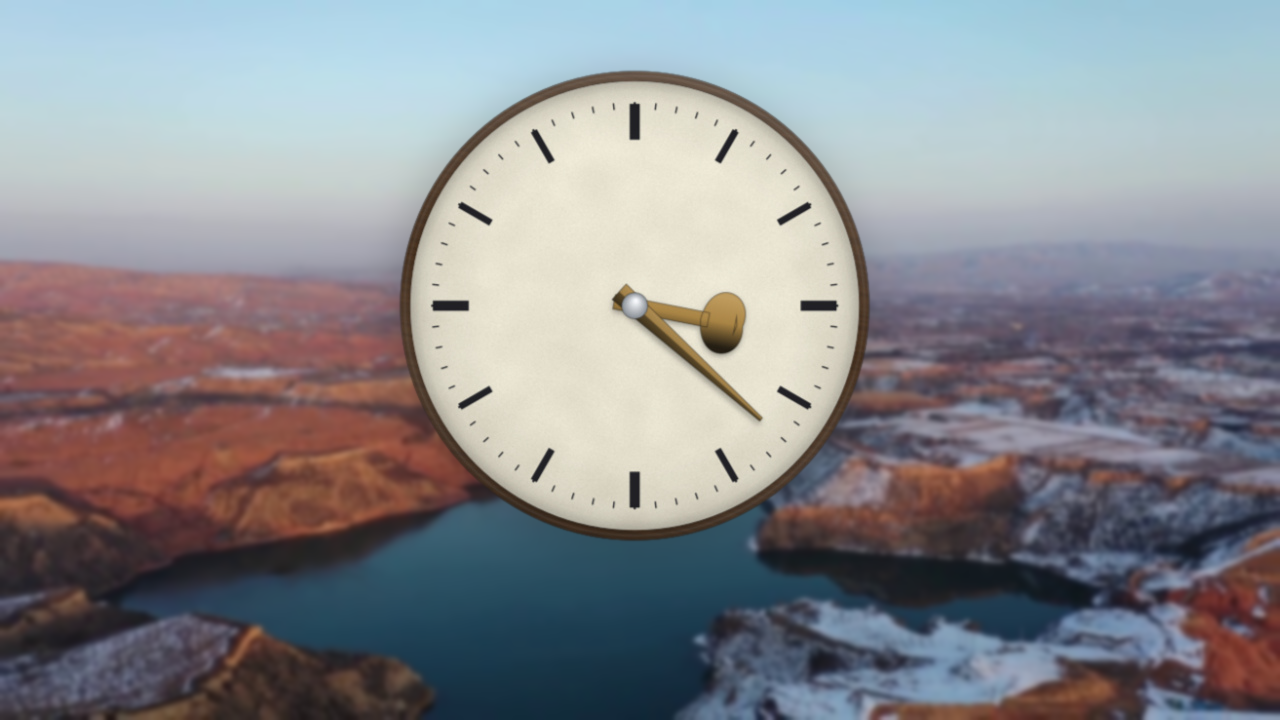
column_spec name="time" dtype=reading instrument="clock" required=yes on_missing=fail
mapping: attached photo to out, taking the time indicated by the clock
3:22
